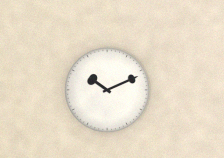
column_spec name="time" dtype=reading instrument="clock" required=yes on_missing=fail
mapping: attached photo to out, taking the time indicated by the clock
10:11
